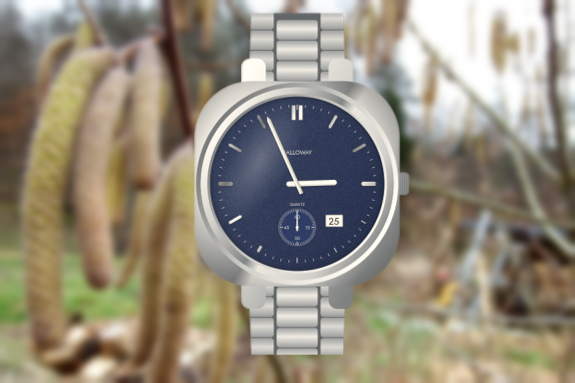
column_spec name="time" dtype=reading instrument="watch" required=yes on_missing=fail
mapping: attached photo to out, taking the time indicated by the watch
2:56
